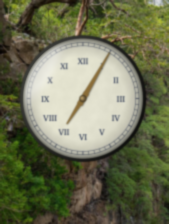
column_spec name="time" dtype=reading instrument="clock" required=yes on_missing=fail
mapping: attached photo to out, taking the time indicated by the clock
7:05
